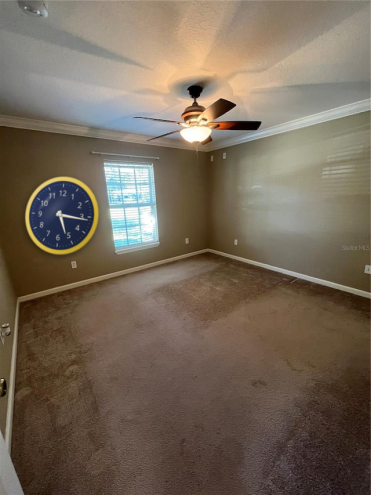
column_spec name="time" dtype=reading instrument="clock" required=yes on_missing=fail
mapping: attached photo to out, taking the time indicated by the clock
5:16
